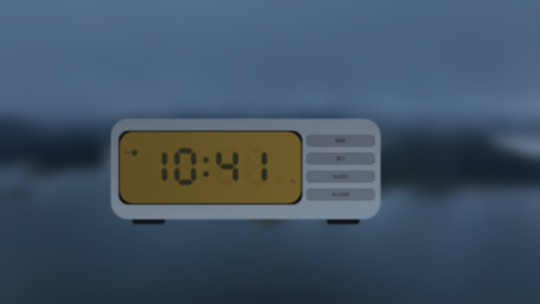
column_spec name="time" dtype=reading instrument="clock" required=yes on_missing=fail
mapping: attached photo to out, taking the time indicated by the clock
10:41
